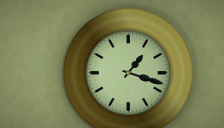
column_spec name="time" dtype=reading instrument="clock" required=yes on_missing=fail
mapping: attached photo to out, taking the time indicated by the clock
1:18
